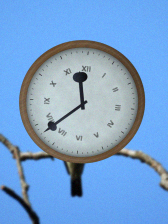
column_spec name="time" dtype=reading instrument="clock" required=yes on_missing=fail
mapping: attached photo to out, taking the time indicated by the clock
11:38
